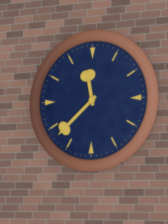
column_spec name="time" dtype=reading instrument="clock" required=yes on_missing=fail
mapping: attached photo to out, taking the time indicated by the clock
11:38
